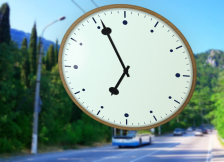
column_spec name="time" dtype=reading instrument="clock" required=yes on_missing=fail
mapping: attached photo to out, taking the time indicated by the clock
6:56
